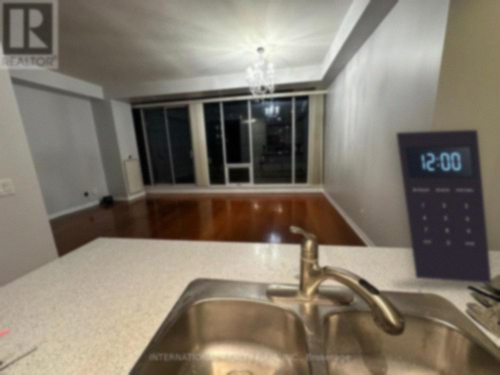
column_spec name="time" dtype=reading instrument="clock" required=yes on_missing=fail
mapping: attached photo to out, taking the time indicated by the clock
12:00
